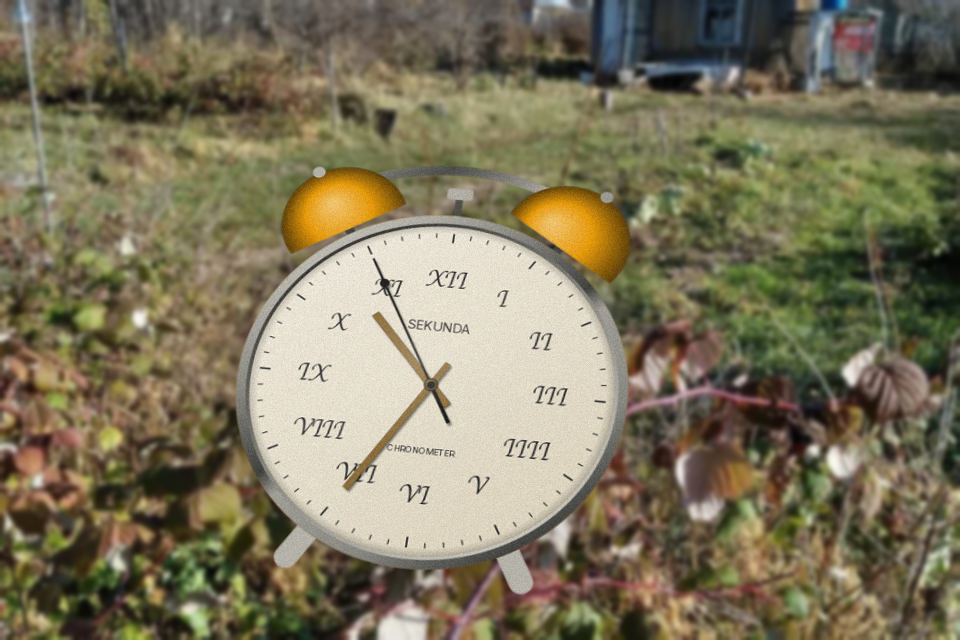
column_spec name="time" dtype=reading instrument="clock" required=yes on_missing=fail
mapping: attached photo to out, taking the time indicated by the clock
10:34:55
